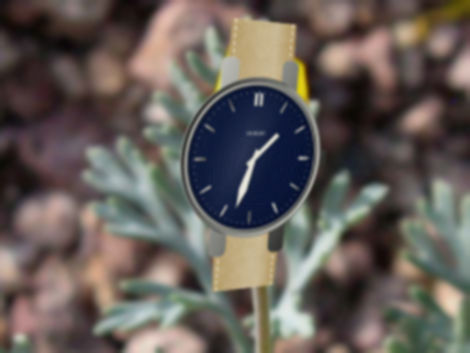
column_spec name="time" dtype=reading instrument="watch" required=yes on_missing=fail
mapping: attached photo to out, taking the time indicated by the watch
1:33
